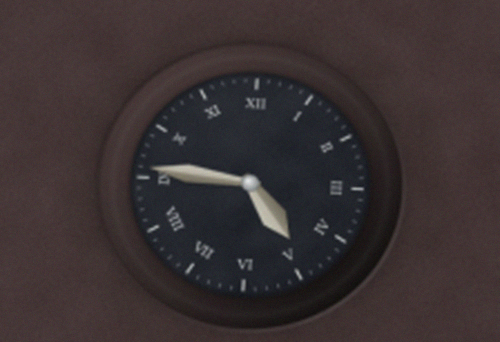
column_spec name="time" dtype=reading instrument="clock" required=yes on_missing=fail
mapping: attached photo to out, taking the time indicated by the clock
4:46
